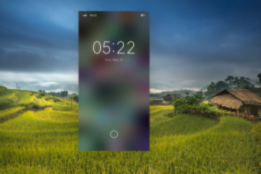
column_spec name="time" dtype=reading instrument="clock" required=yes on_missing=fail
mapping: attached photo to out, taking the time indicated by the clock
5:22
